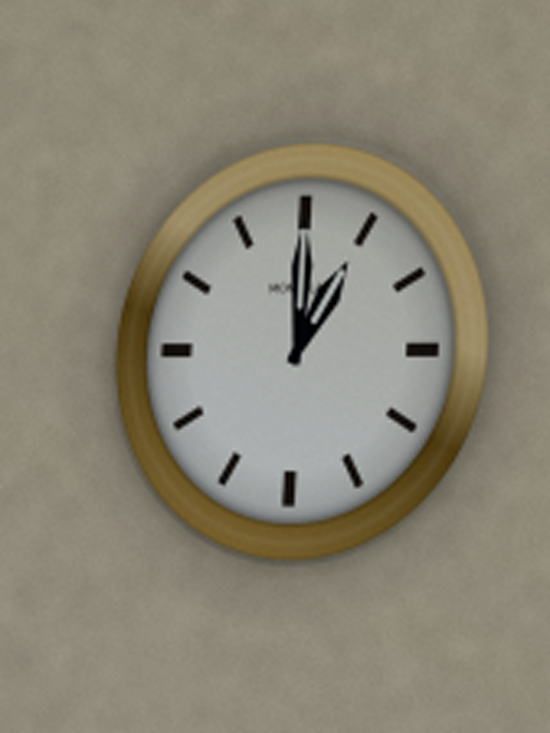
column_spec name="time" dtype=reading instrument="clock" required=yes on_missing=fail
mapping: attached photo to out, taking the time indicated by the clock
1:00
